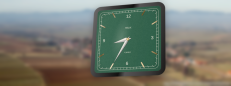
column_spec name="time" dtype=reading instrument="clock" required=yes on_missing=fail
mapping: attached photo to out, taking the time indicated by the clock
8:35
